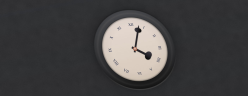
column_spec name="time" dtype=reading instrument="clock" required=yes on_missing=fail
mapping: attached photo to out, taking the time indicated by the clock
4:03
